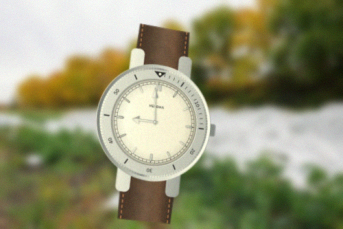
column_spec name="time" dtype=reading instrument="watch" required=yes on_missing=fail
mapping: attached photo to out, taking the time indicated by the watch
8:59
